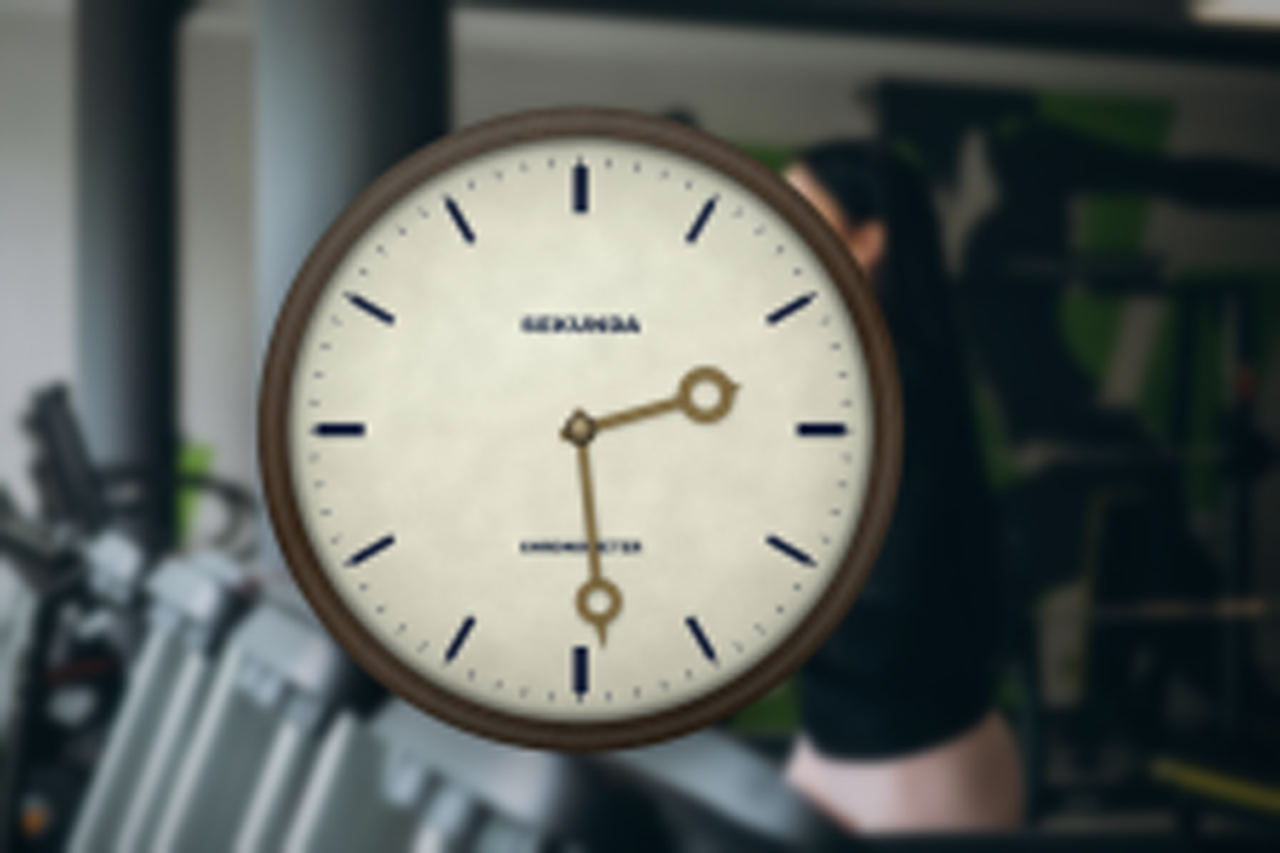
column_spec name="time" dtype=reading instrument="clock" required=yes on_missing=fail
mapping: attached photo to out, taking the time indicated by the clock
2:29
